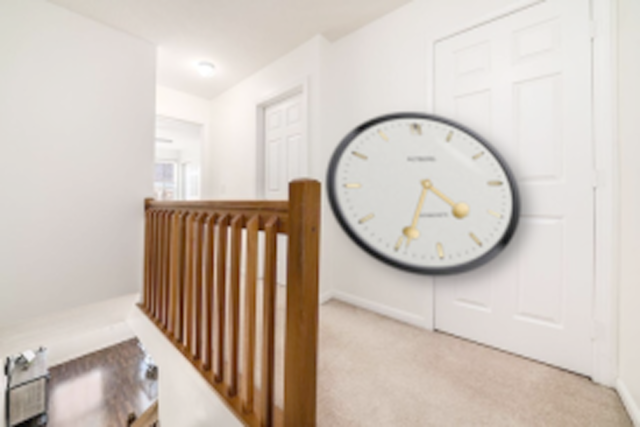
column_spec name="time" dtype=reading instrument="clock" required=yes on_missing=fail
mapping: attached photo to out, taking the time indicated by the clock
4:34
